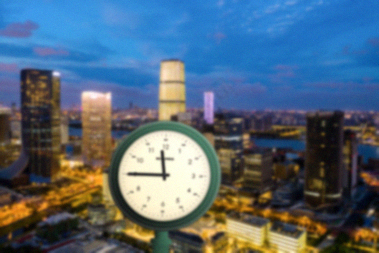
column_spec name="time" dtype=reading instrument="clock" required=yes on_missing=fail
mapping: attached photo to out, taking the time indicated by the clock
11:45
